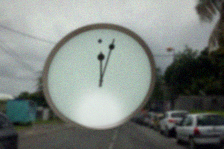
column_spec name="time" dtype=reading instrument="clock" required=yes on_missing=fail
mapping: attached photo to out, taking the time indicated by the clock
12:03
